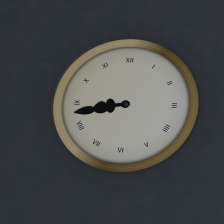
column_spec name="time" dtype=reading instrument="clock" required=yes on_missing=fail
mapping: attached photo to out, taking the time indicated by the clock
8:43
